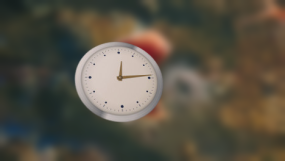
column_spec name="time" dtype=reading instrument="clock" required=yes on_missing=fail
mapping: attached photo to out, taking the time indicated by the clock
12:14
